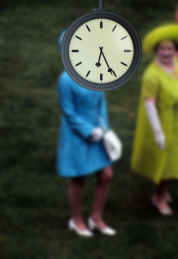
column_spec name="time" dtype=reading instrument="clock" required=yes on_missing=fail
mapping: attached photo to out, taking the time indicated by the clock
6:26
